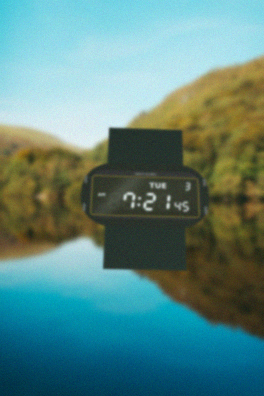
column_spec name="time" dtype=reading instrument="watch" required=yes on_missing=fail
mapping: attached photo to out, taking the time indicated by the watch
7:21
